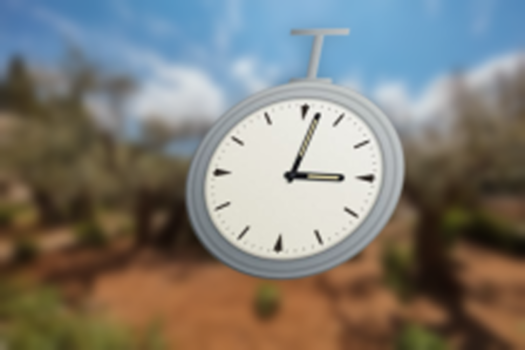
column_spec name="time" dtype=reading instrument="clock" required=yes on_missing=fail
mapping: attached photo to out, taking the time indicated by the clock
3:02
